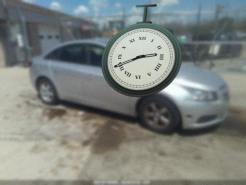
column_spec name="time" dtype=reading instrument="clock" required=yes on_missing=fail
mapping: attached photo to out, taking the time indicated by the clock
2:41
